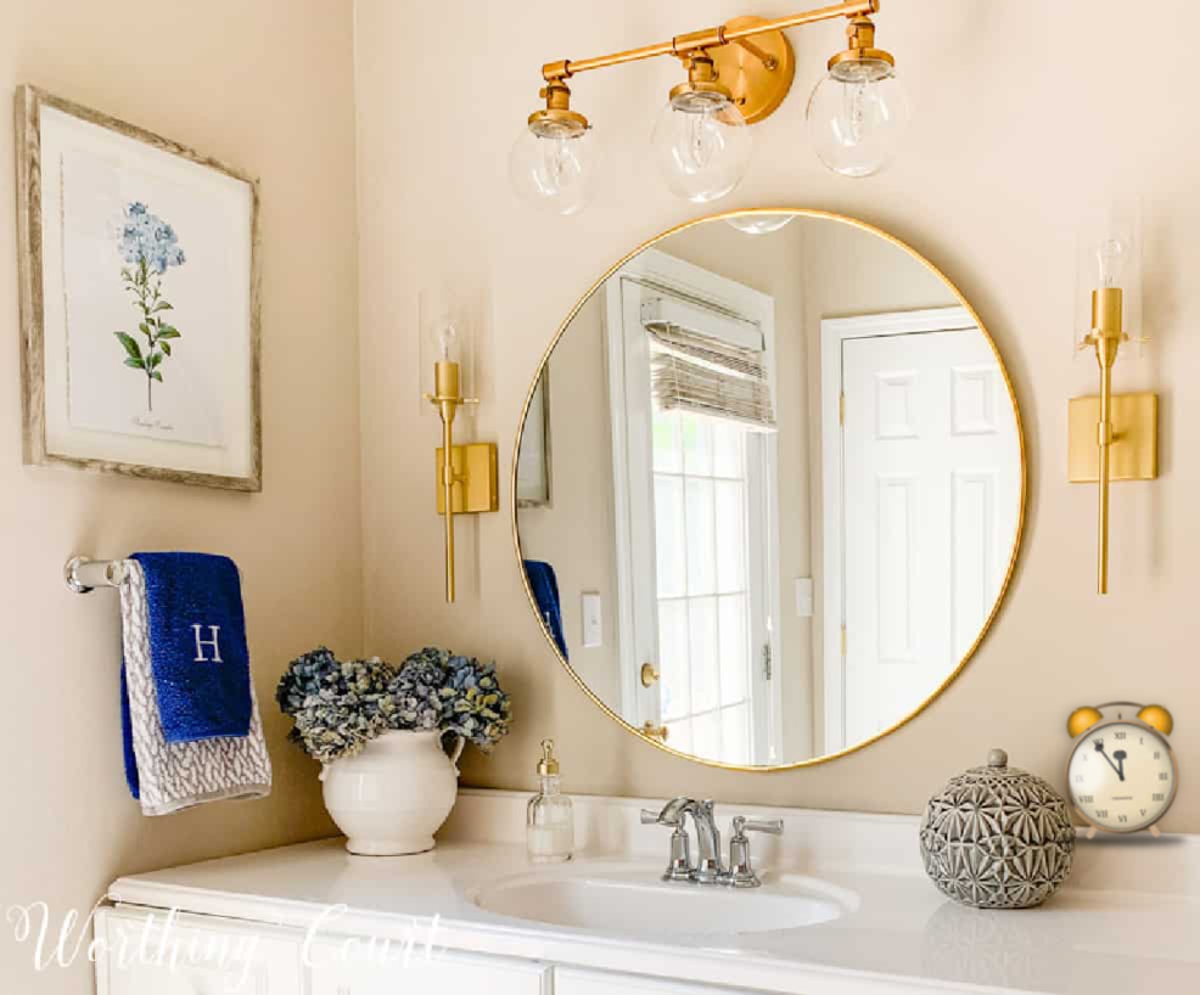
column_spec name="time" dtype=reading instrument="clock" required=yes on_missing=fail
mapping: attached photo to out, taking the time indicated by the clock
11:54
